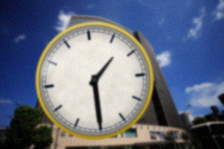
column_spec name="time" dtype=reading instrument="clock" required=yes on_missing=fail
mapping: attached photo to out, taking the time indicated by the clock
1:30
